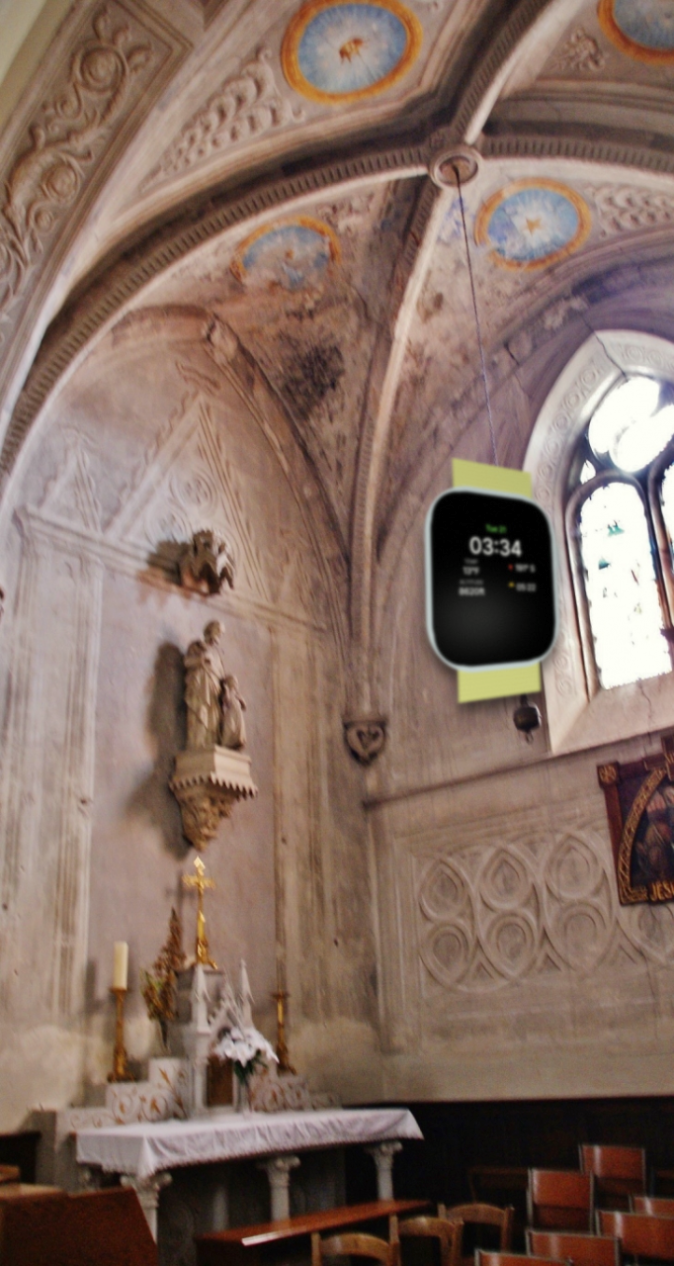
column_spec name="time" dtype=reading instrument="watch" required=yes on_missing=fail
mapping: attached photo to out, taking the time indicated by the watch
3:34
